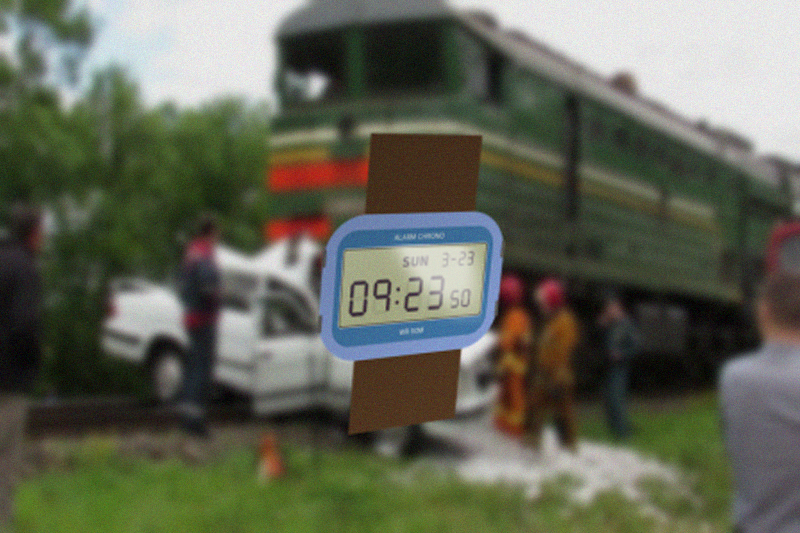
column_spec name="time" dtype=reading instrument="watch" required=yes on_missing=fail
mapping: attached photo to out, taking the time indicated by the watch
9:23:50
